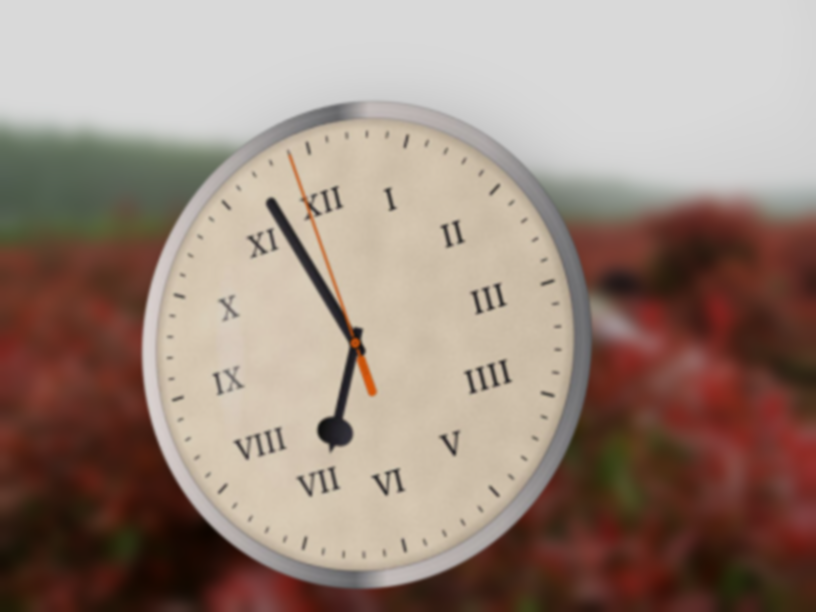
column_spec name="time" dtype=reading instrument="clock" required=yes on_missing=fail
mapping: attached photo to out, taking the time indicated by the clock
6:56:59
